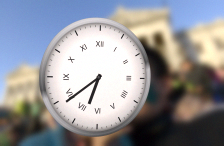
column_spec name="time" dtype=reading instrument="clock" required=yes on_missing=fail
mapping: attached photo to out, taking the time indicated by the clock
6:39
